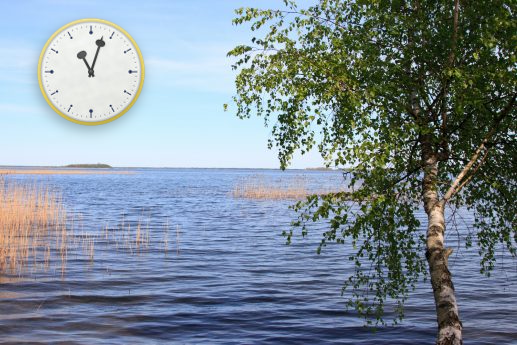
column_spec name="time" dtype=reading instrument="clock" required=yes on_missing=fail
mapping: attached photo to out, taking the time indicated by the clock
11:03
